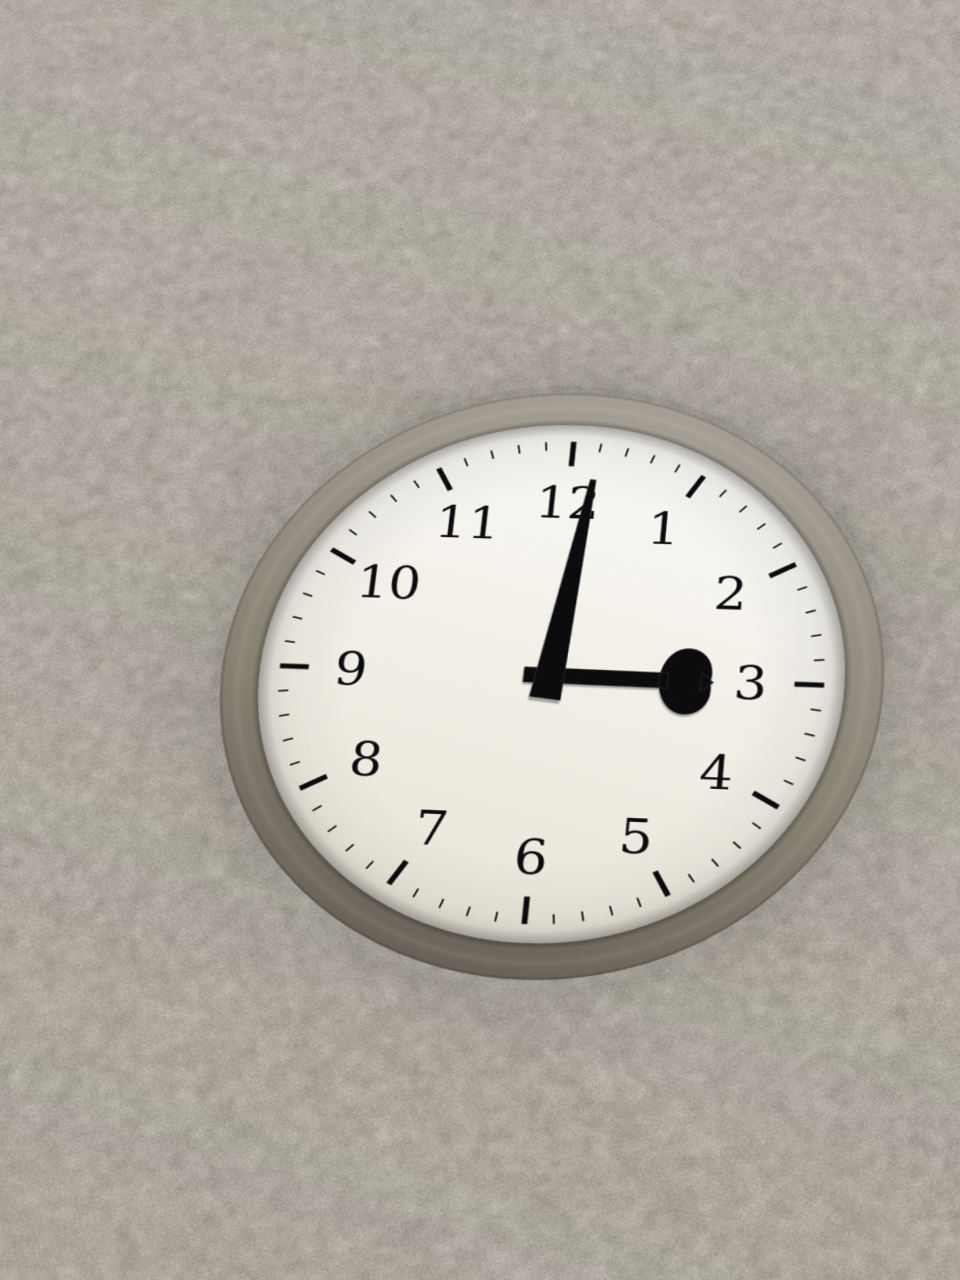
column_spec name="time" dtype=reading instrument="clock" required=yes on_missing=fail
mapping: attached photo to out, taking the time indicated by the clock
3:01
